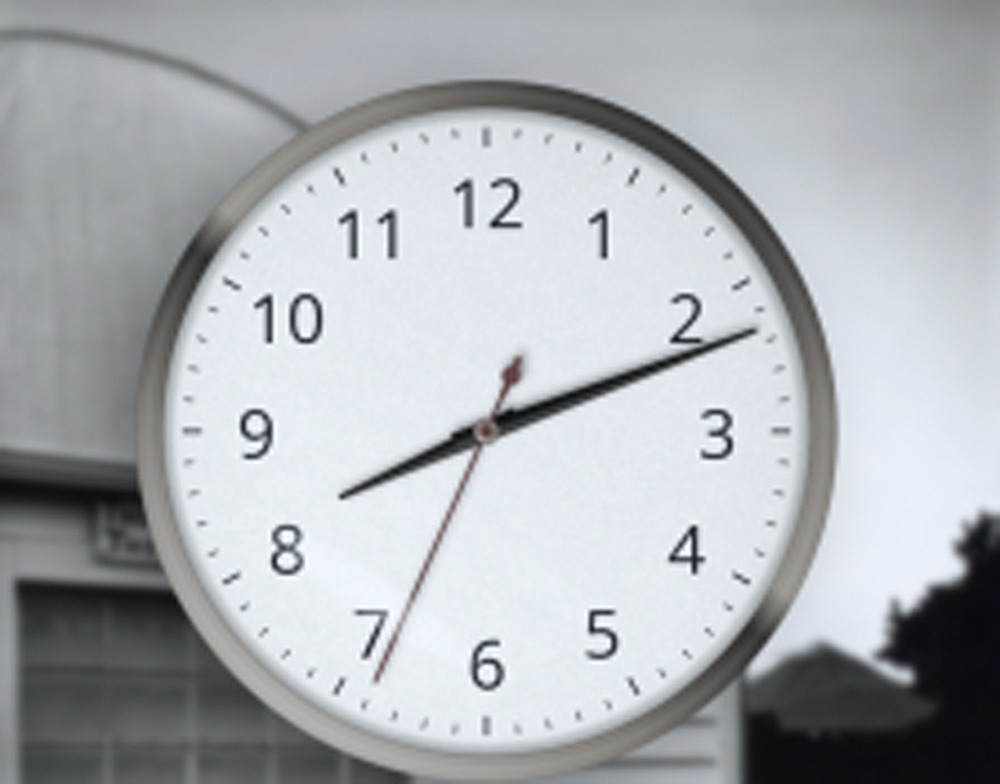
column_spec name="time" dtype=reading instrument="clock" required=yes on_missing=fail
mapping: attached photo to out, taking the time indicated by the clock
8:11:34
